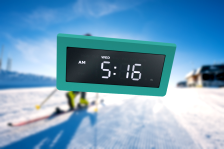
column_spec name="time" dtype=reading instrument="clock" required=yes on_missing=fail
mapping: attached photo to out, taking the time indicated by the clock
5:16
